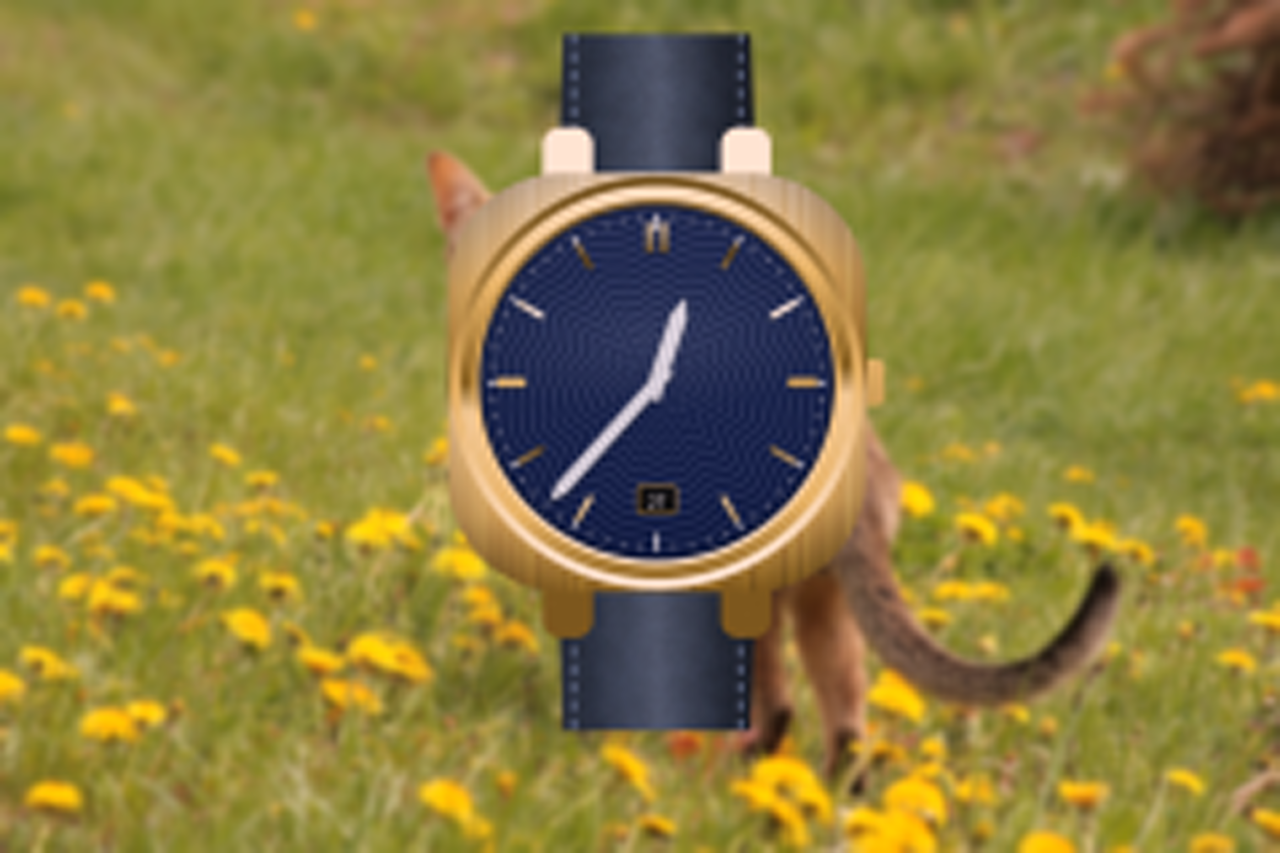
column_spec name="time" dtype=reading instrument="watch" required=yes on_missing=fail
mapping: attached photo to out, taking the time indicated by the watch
12:37
